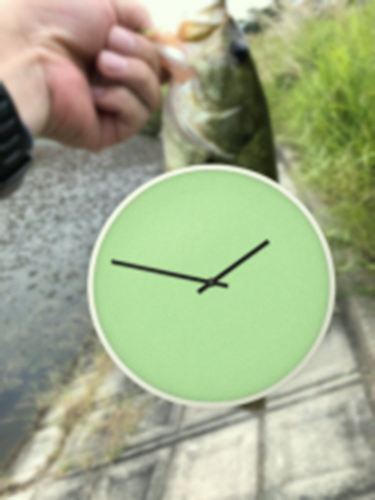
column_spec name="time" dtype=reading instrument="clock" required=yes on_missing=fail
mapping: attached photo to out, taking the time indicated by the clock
1:47
